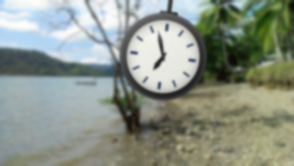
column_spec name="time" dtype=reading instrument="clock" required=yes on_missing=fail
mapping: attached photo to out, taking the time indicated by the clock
6:57
